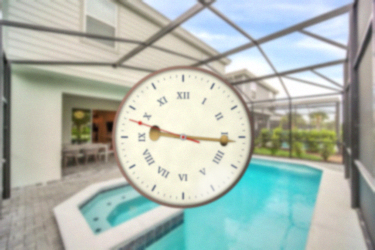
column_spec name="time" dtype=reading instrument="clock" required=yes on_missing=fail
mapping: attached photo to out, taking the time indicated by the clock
9:15:48
